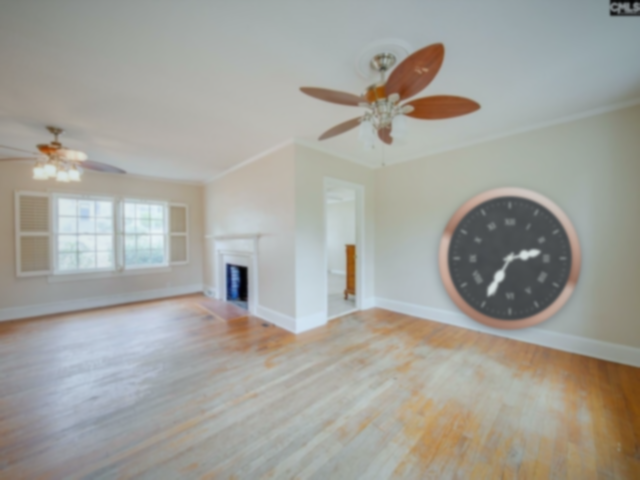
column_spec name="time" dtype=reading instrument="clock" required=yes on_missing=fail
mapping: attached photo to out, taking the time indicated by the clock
2:35
